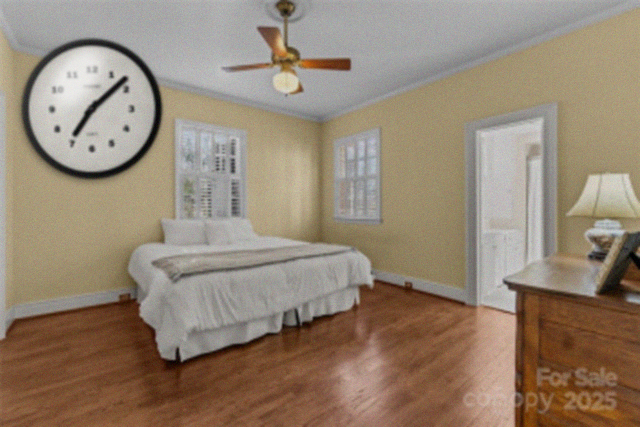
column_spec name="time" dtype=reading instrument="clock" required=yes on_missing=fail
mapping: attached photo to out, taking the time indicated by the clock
7:08
